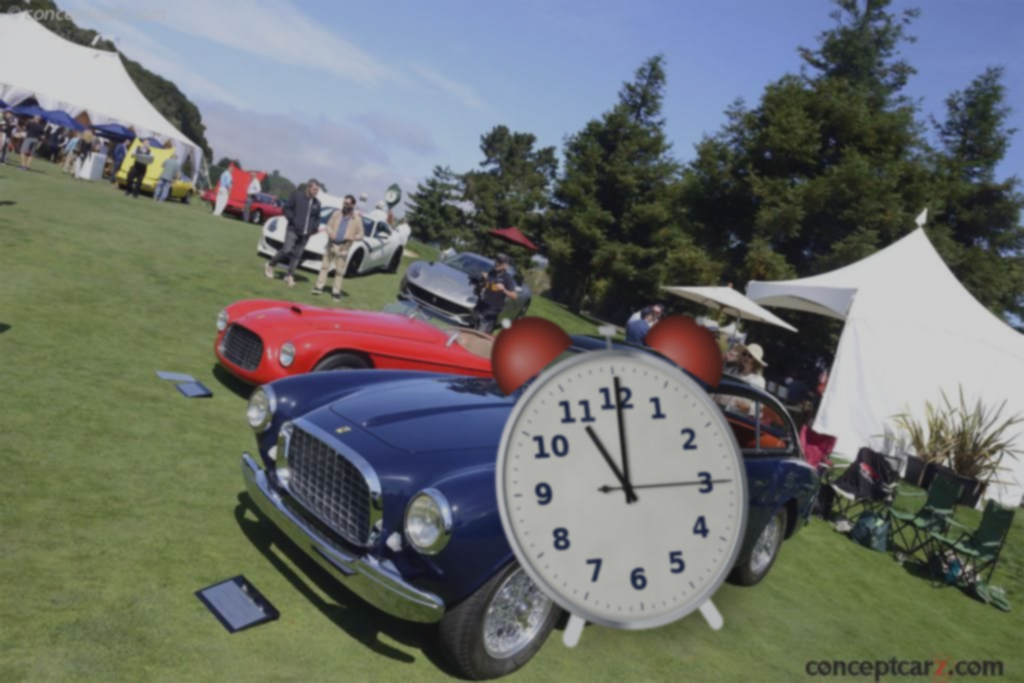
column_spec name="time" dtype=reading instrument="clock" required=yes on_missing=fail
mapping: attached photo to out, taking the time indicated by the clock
11:00:15
